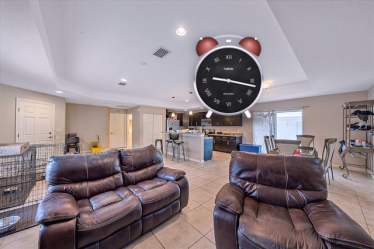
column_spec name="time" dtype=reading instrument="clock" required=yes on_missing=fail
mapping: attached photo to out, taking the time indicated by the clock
9:17
